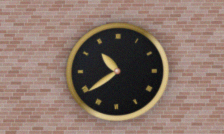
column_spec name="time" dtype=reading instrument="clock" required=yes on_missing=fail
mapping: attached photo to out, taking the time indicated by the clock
10:39
